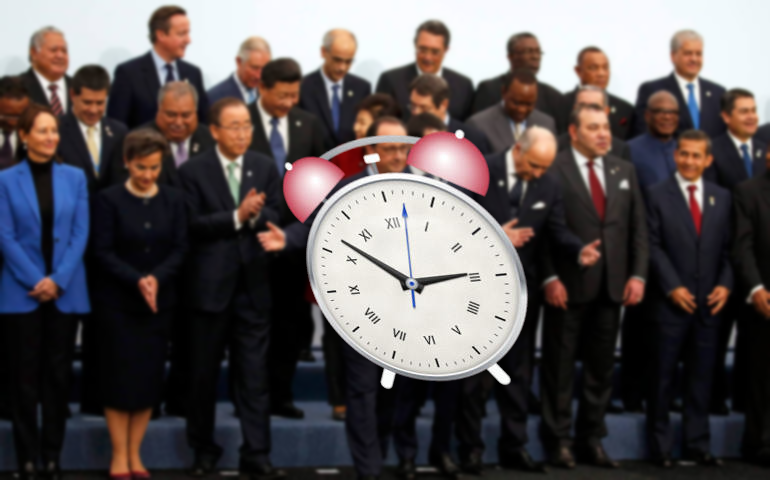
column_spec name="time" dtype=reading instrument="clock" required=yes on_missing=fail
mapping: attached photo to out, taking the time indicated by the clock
2:52:02
